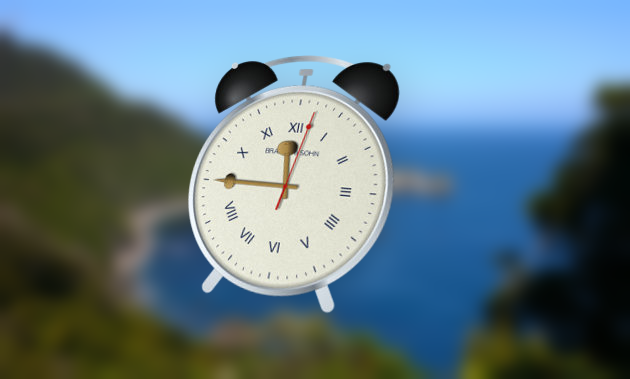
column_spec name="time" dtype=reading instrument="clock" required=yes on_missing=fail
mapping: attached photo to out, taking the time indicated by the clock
11:45:02
